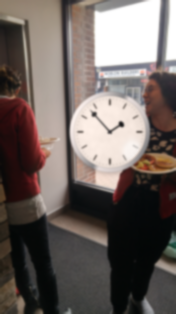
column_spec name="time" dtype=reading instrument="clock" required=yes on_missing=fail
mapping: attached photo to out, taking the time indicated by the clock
1:53
